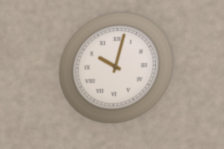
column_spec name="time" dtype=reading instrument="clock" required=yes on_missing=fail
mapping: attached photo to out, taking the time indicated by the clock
10:02
